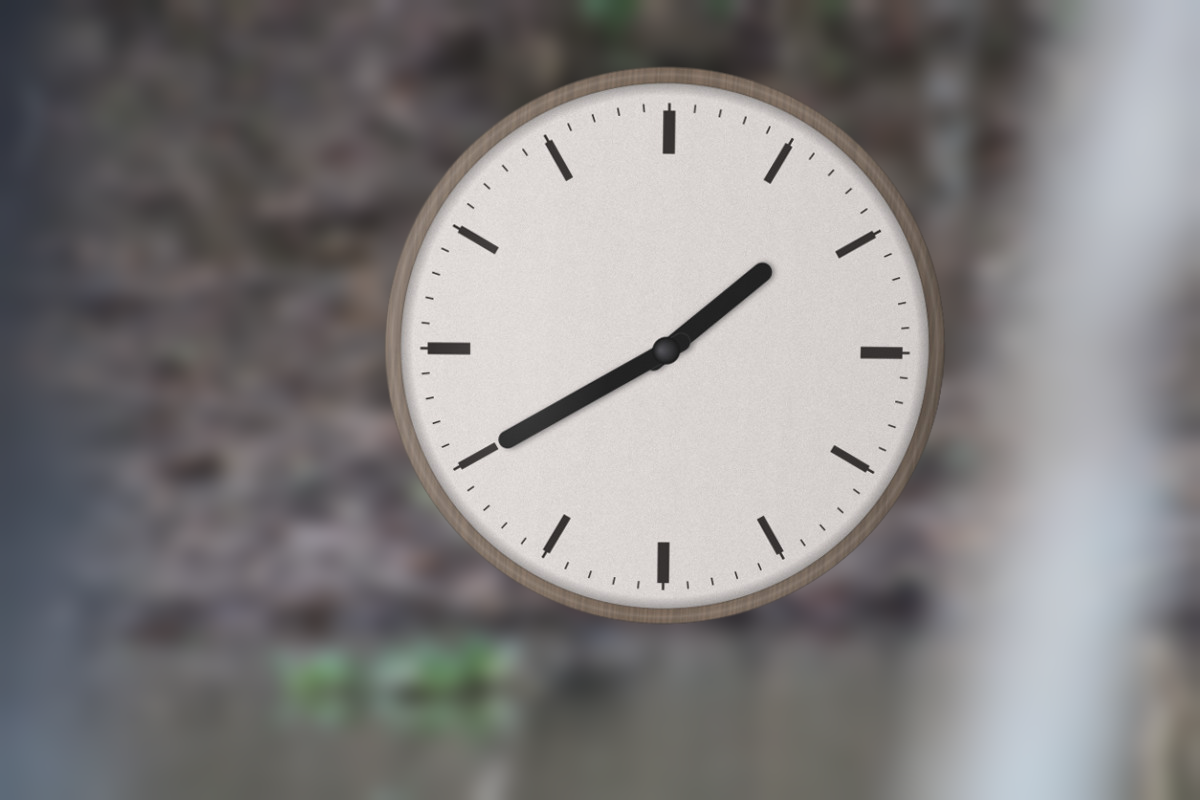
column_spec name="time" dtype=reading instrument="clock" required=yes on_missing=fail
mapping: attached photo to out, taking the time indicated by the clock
1:40
